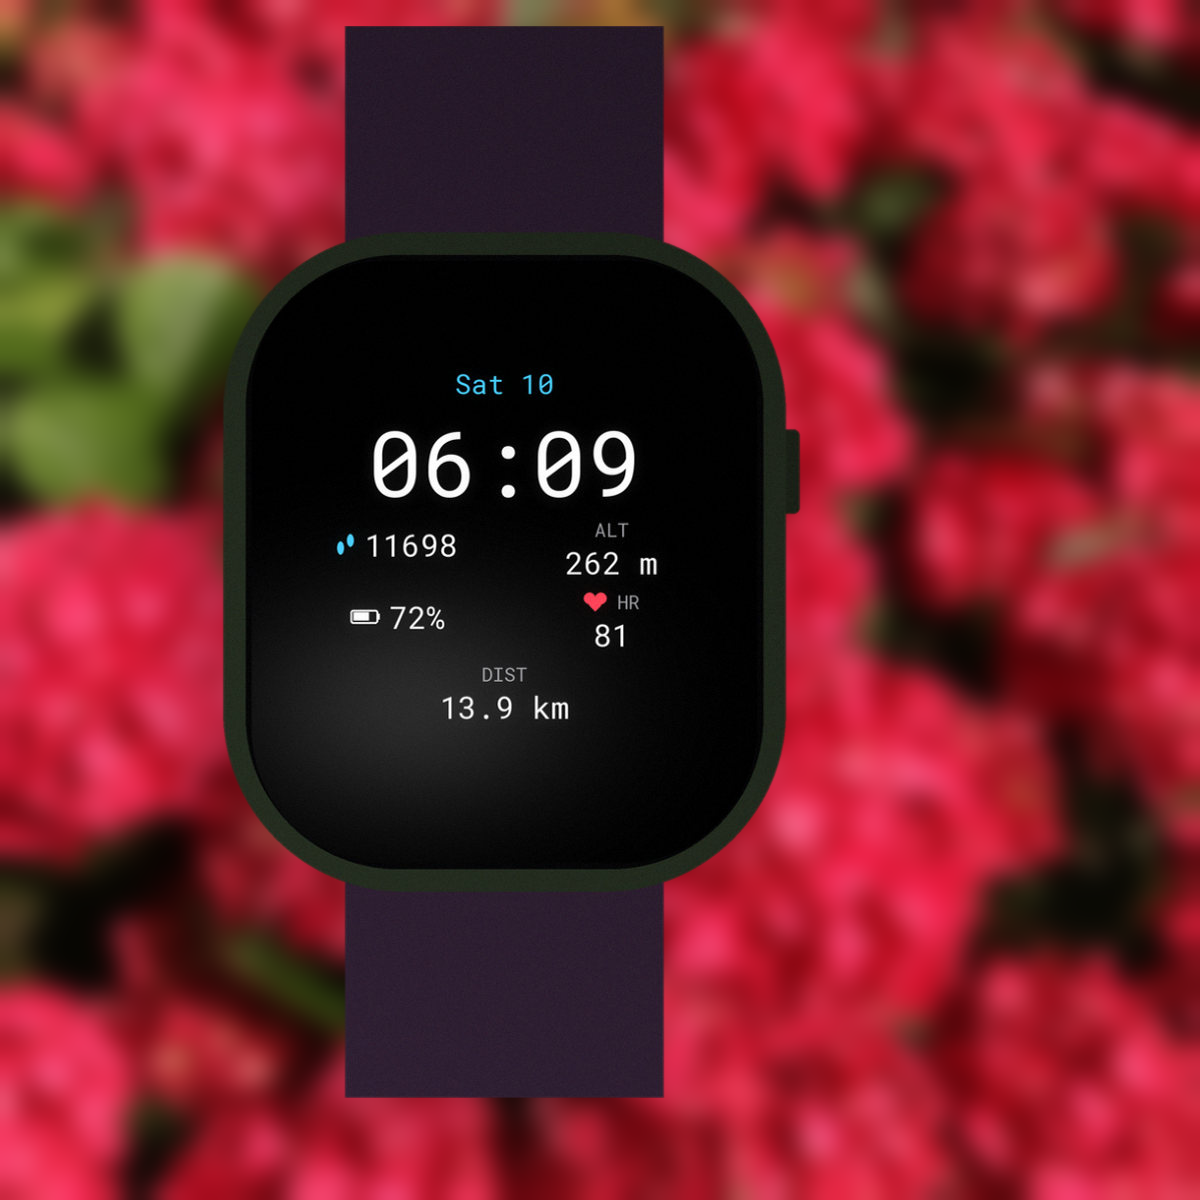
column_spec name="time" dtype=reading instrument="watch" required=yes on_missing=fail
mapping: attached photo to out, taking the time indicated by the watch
6:09
